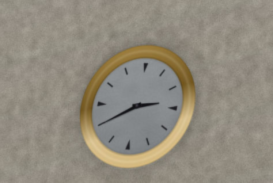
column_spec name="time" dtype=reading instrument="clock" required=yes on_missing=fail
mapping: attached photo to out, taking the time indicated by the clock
2:40
